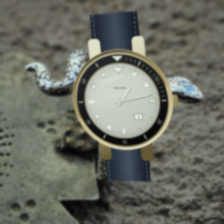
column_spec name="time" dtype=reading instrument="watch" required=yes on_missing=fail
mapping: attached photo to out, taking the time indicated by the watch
1:13
